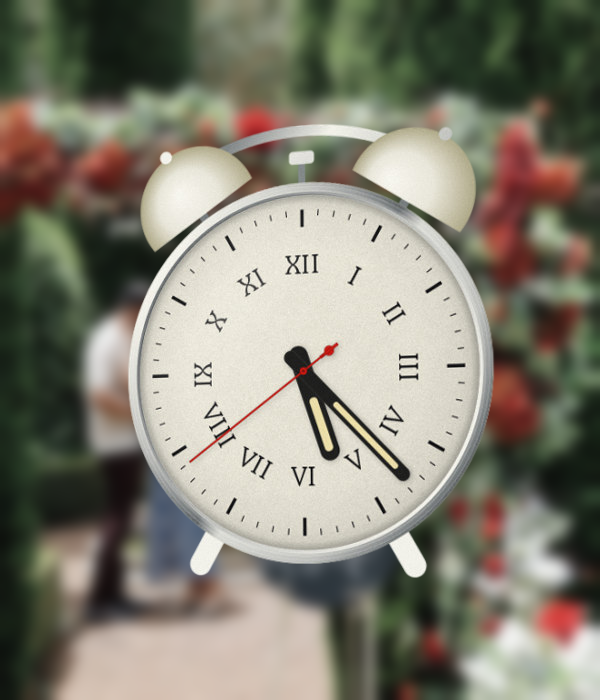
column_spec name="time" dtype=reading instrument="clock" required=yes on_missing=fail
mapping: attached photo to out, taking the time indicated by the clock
5:22:39
